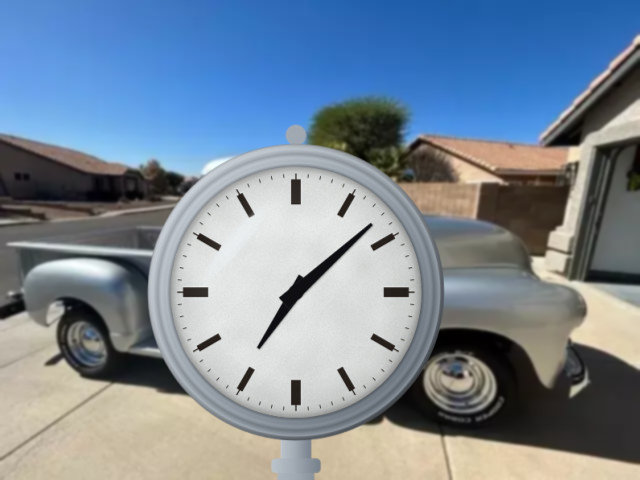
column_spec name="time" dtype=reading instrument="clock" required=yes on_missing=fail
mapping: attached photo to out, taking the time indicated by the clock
7:08
